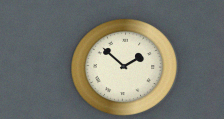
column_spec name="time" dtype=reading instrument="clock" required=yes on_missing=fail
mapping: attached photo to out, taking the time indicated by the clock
1:52
